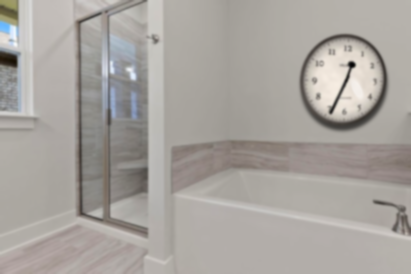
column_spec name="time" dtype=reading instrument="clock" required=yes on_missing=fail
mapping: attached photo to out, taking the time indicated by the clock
12:34
